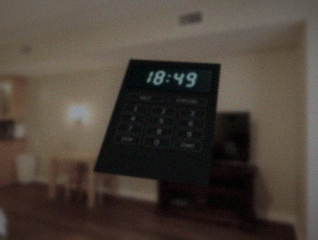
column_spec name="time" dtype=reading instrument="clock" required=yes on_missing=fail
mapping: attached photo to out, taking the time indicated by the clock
18:49
